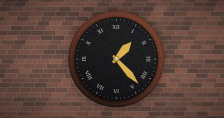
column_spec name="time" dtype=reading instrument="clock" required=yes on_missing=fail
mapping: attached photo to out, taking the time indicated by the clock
1:23
